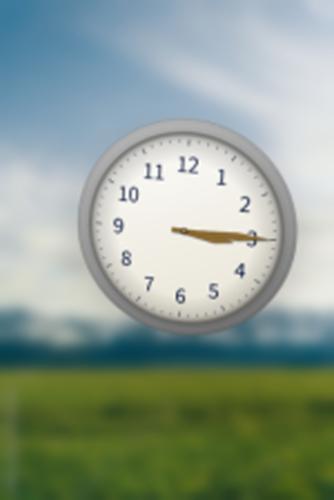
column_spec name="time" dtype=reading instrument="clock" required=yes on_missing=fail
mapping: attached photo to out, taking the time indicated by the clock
3:15
